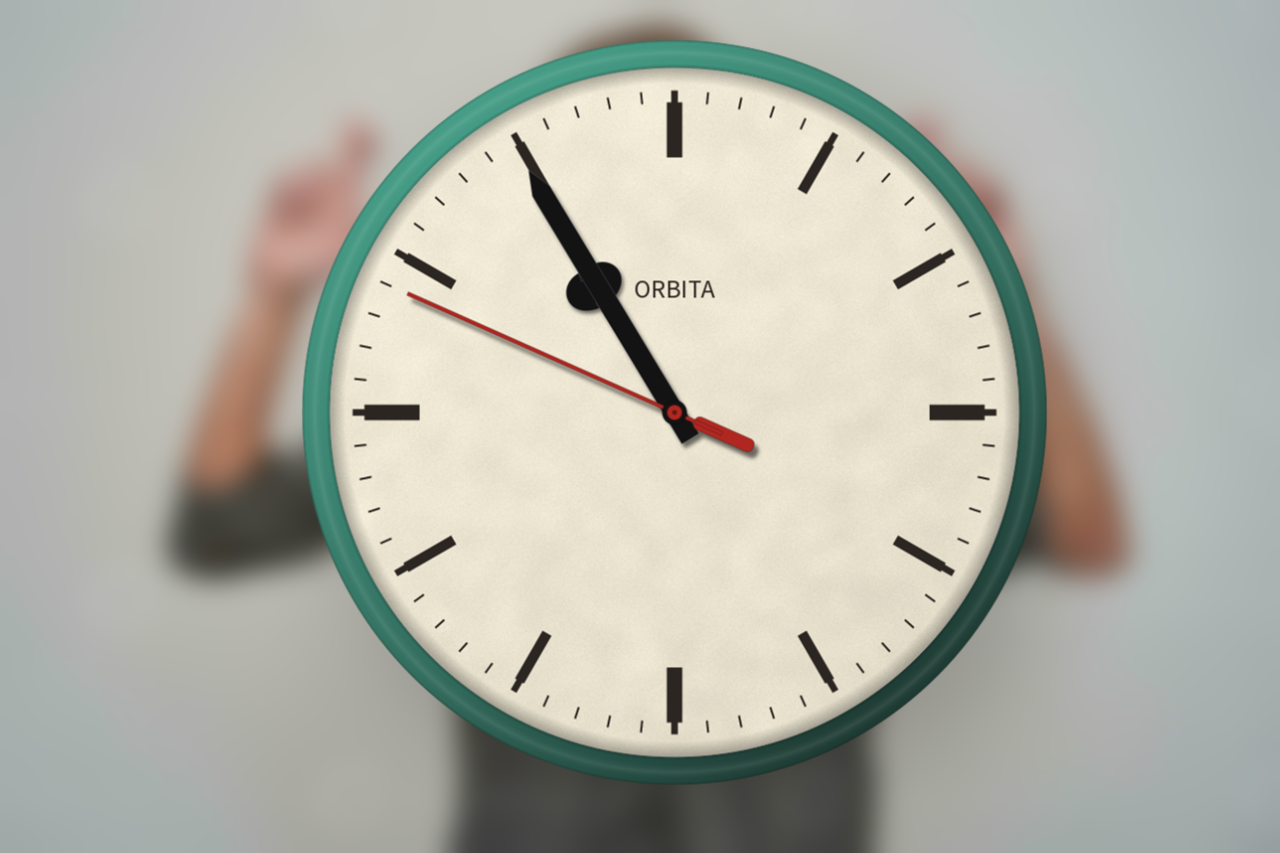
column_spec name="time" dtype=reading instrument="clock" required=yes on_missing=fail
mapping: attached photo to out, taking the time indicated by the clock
10:54:49
